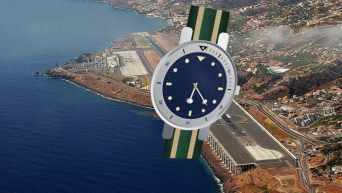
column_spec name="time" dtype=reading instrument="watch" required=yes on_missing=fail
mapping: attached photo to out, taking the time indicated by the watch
6:23
